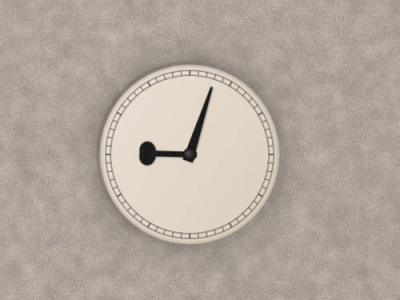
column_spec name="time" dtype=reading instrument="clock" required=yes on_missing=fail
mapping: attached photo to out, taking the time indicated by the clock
9:03
